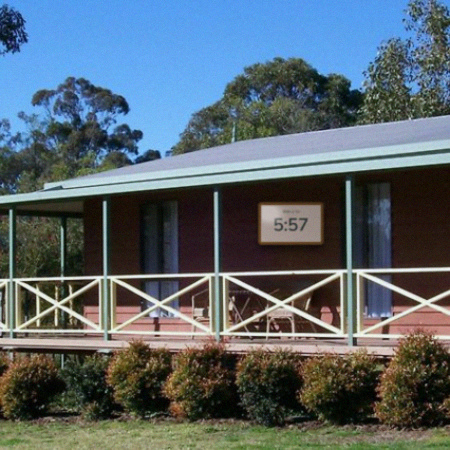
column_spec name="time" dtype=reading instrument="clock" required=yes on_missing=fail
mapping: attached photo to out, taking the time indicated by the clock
5:57
